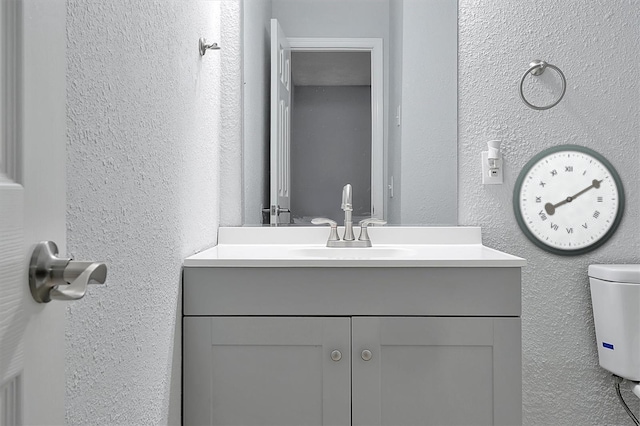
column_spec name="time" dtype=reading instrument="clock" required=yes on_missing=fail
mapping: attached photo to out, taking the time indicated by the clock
8:10
